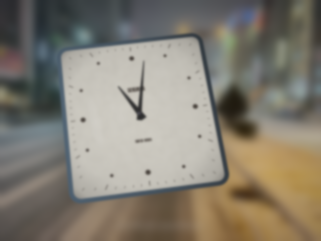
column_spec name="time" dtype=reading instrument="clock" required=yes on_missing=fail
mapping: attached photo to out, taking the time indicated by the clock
11:02
